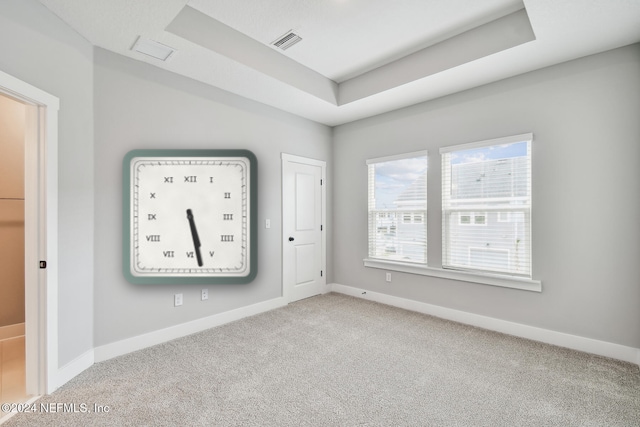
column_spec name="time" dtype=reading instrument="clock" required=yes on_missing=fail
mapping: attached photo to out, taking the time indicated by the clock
5:28
